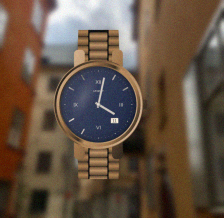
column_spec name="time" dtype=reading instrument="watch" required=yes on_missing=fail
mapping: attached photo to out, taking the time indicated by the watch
4:02
